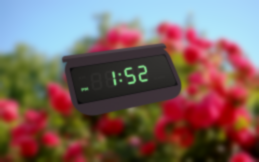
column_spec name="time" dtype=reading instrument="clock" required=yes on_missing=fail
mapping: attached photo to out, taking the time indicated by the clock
1:52
